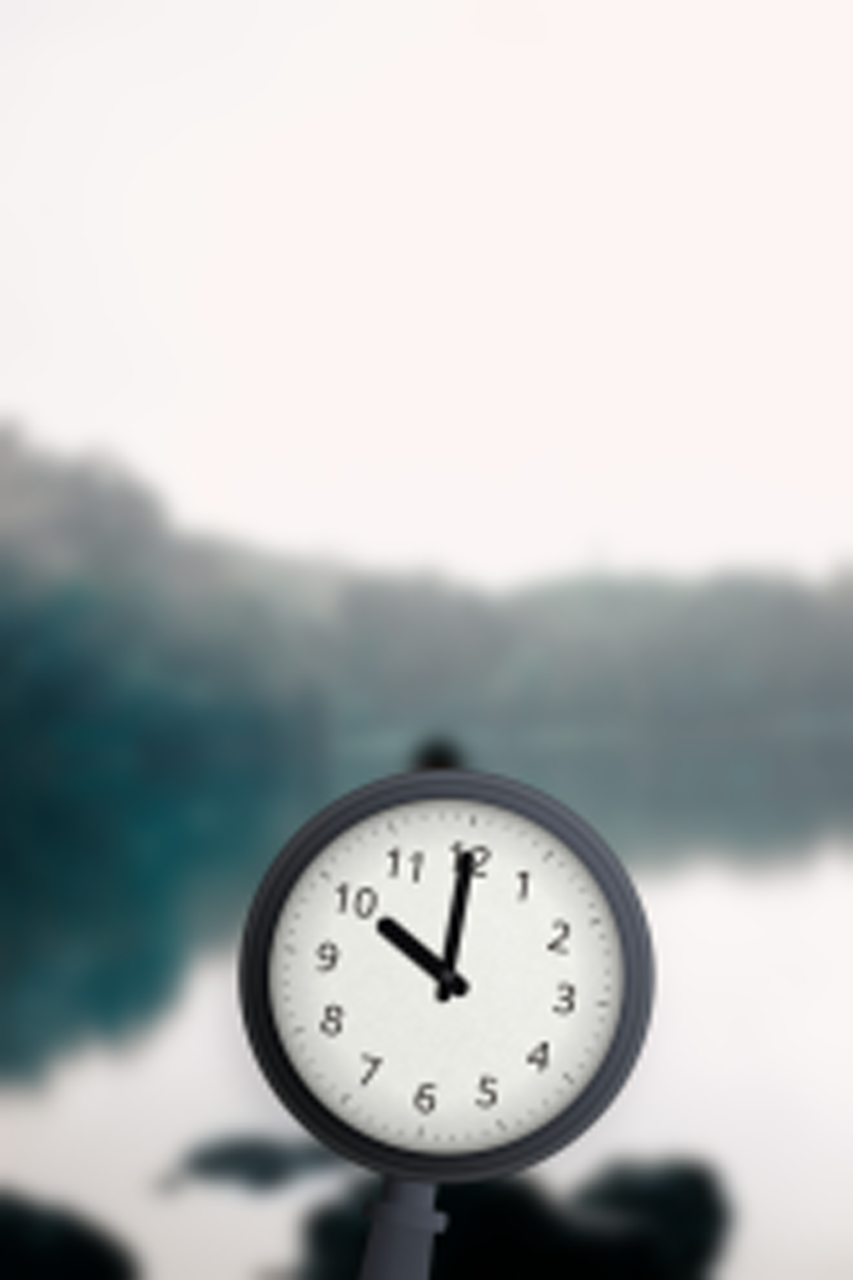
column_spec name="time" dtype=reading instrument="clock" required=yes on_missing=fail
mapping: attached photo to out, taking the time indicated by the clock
10:00
